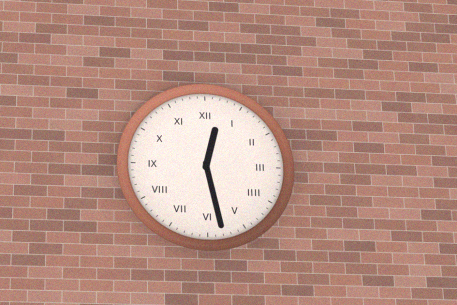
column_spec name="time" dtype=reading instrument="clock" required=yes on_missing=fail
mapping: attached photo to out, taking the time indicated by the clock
12:28
